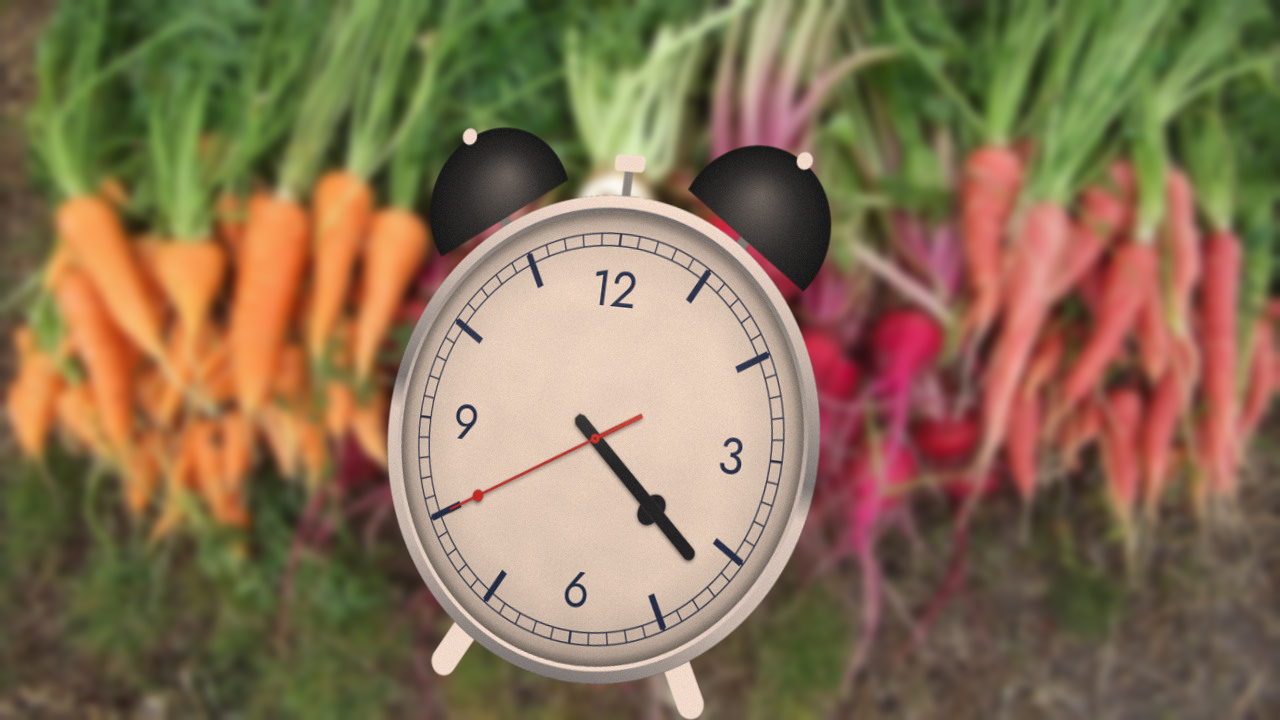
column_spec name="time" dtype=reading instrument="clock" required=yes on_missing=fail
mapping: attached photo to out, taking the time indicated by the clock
4:21:40
